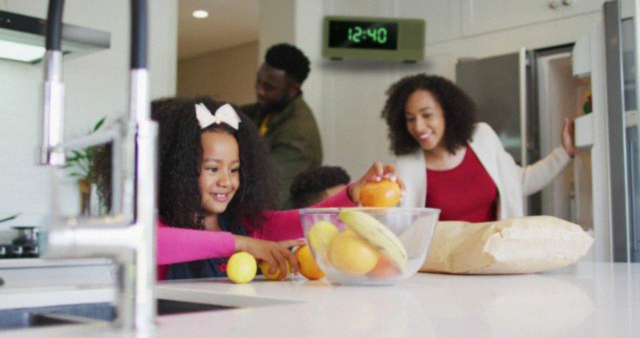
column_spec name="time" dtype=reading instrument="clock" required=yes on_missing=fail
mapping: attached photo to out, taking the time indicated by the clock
12:40
